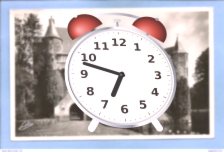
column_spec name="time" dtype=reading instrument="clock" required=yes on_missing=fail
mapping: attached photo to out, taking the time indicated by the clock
6:48
